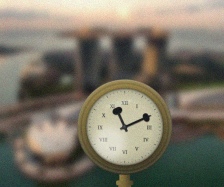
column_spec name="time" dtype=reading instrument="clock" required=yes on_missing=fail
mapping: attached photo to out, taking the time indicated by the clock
11:11
